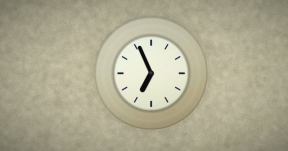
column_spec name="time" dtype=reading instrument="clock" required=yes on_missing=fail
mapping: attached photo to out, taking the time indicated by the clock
6:56
